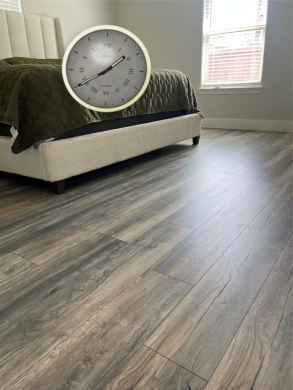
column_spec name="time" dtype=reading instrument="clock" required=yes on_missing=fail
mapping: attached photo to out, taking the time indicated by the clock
1:40
